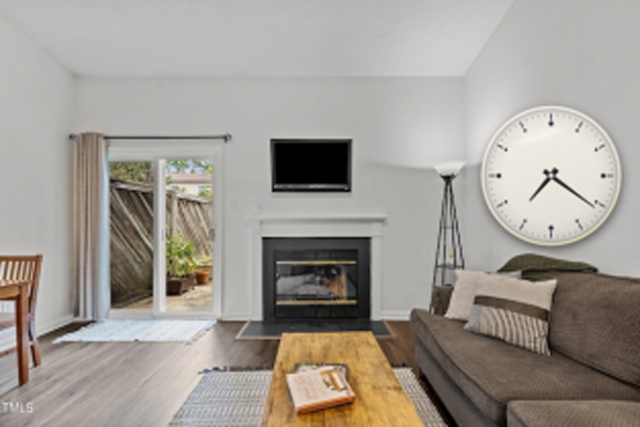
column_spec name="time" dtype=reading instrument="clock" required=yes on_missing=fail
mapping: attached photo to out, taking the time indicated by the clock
7:21
